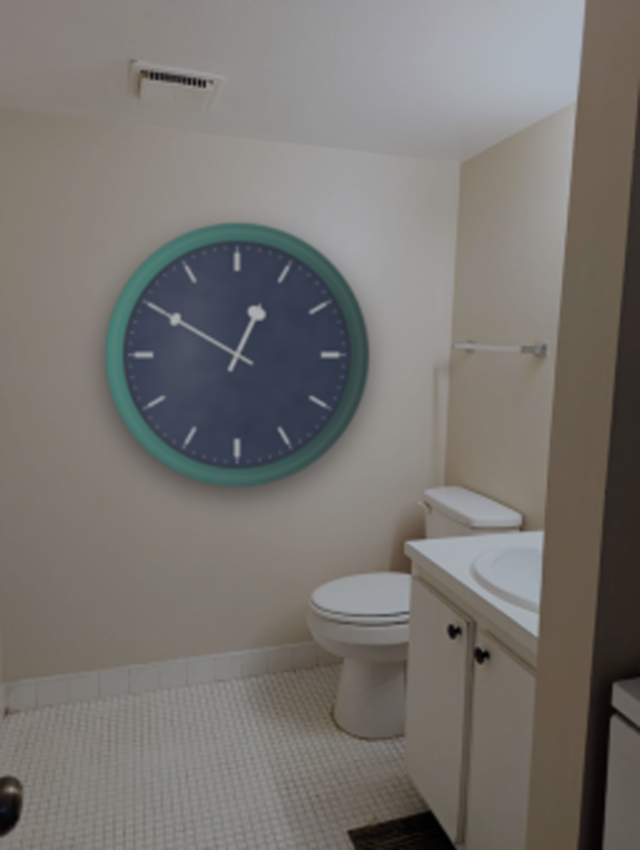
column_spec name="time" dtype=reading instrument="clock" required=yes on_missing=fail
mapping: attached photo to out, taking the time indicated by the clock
12:50
